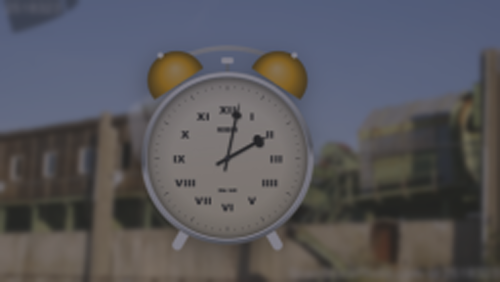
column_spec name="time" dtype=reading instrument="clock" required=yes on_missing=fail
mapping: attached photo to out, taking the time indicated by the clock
2:02
